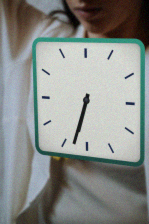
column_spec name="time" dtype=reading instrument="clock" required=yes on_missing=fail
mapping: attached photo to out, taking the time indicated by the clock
6:33
